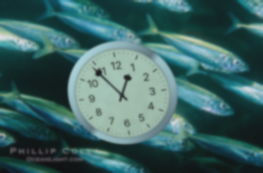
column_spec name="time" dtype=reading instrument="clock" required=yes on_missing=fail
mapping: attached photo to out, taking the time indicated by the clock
12:54
